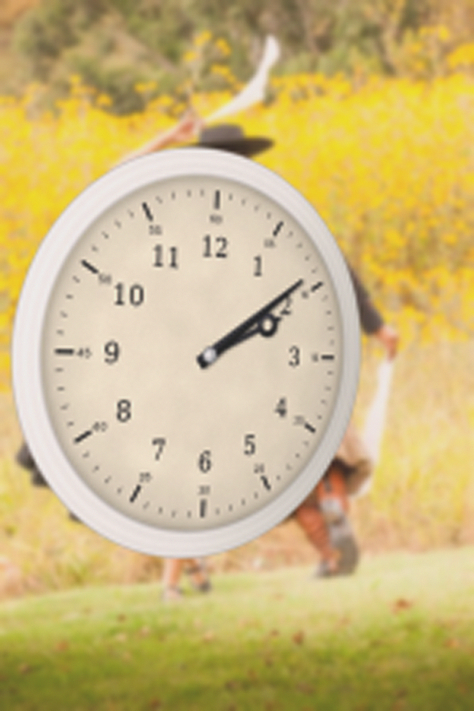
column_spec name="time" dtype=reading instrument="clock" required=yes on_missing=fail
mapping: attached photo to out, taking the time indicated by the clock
2:09
